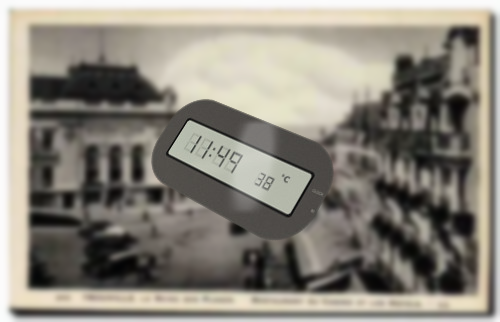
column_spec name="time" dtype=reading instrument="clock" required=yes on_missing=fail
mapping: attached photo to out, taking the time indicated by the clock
11:49
